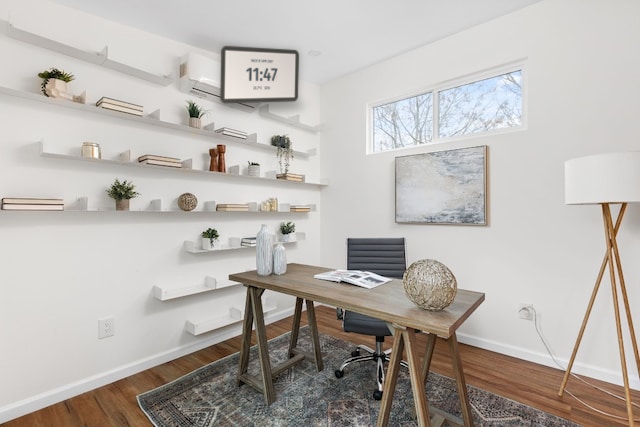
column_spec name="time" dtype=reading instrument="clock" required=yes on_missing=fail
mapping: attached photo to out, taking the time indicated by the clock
11:47
